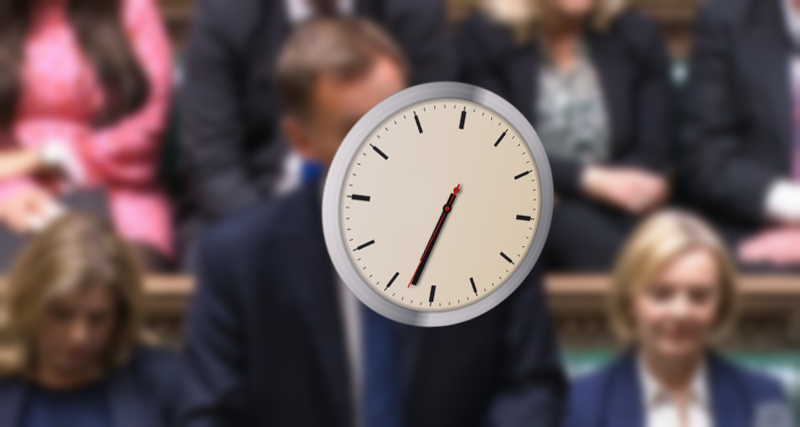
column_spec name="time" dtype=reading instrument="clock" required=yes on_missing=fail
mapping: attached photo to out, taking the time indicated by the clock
6:32:33
